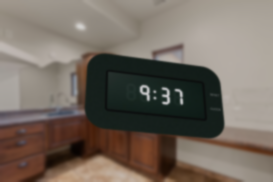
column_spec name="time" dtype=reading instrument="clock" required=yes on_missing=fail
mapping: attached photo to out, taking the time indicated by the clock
9:37
